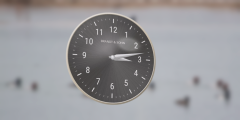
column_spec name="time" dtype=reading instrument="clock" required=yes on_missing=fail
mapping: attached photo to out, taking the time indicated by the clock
3:13
